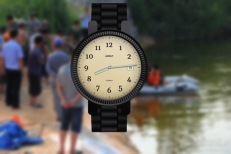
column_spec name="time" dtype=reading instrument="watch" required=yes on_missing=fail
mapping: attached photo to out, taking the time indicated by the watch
8:14
